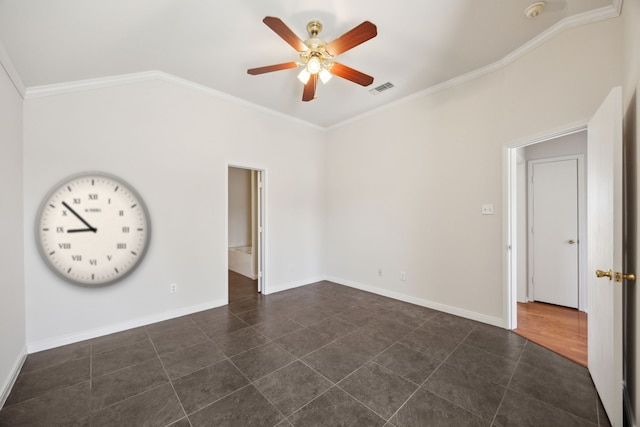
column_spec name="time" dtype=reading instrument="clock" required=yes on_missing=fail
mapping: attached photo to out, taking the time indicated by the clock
8:52
